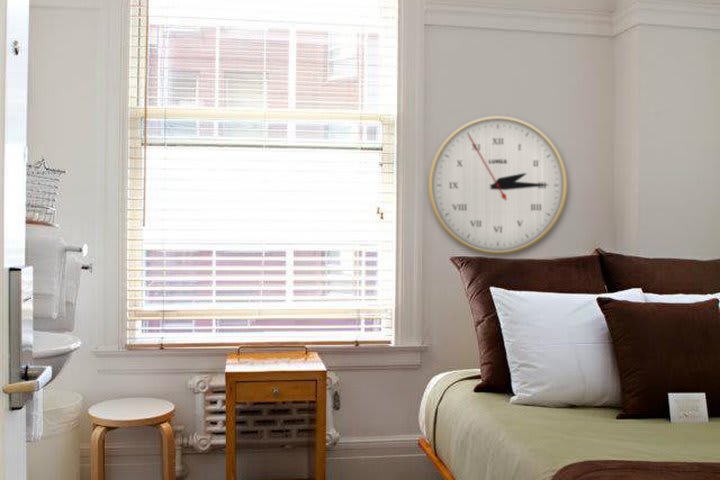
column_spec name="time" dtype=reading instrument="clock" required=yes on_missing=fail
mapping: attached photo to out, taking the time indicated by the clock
2:14:55
